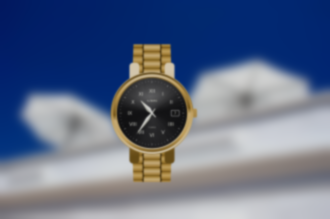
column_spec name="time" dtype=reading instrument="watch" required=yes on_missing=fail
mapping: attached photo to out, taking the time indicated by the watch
10:36
